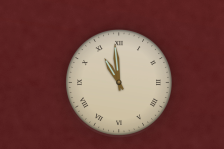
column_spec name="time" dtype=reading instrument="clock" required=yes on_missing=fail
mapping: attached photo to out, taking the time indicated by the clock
10:59
